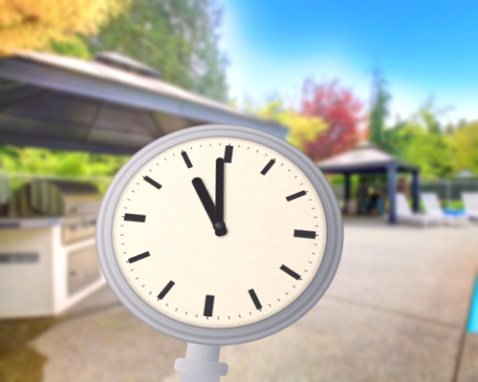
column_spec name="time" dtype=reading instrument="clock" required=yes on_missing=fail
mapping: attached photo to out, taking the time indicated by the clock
10:59
